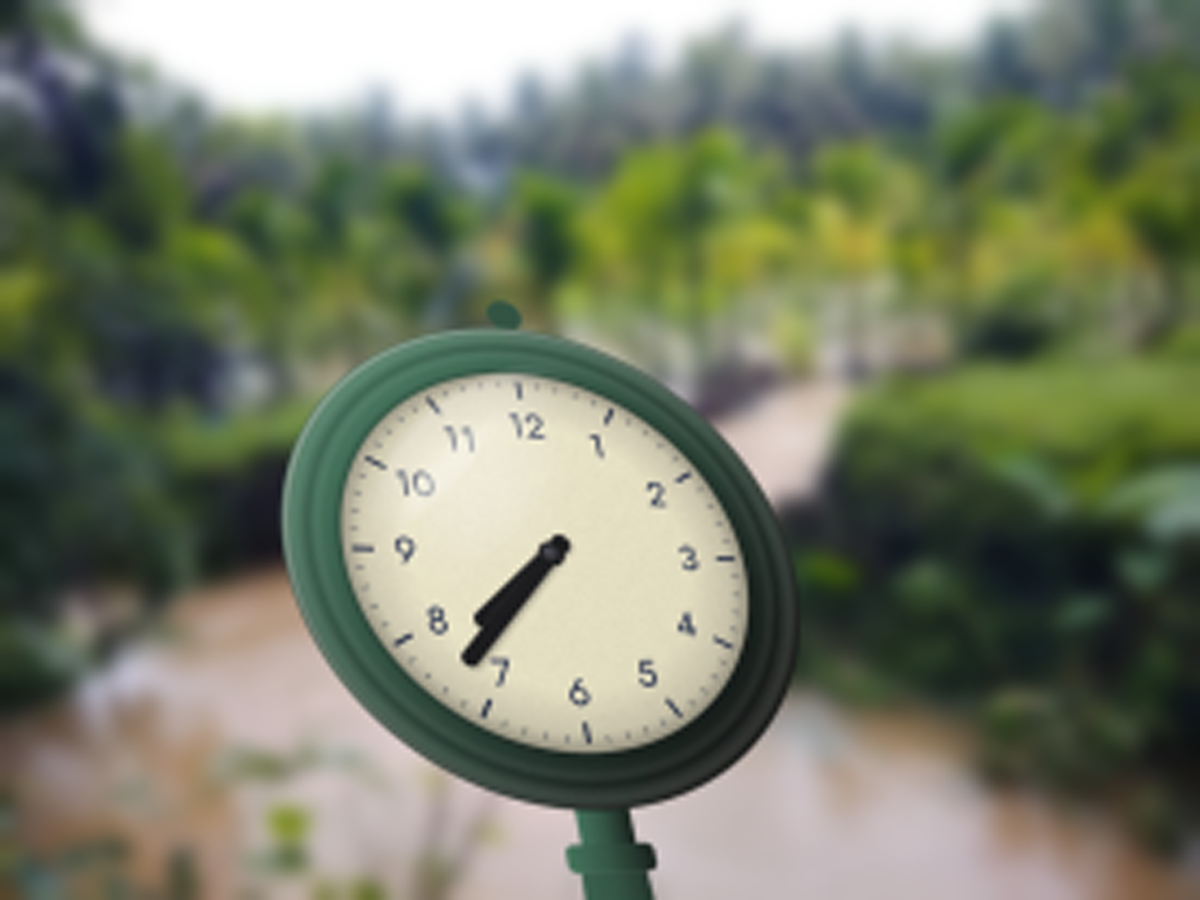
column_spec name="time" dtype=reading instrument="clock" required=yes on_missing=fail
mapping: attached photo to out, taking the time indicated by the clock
7:37
